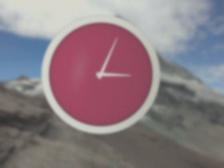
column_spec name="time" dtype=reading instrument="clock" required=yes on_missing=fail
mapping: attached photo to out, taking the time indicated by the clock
3:04
